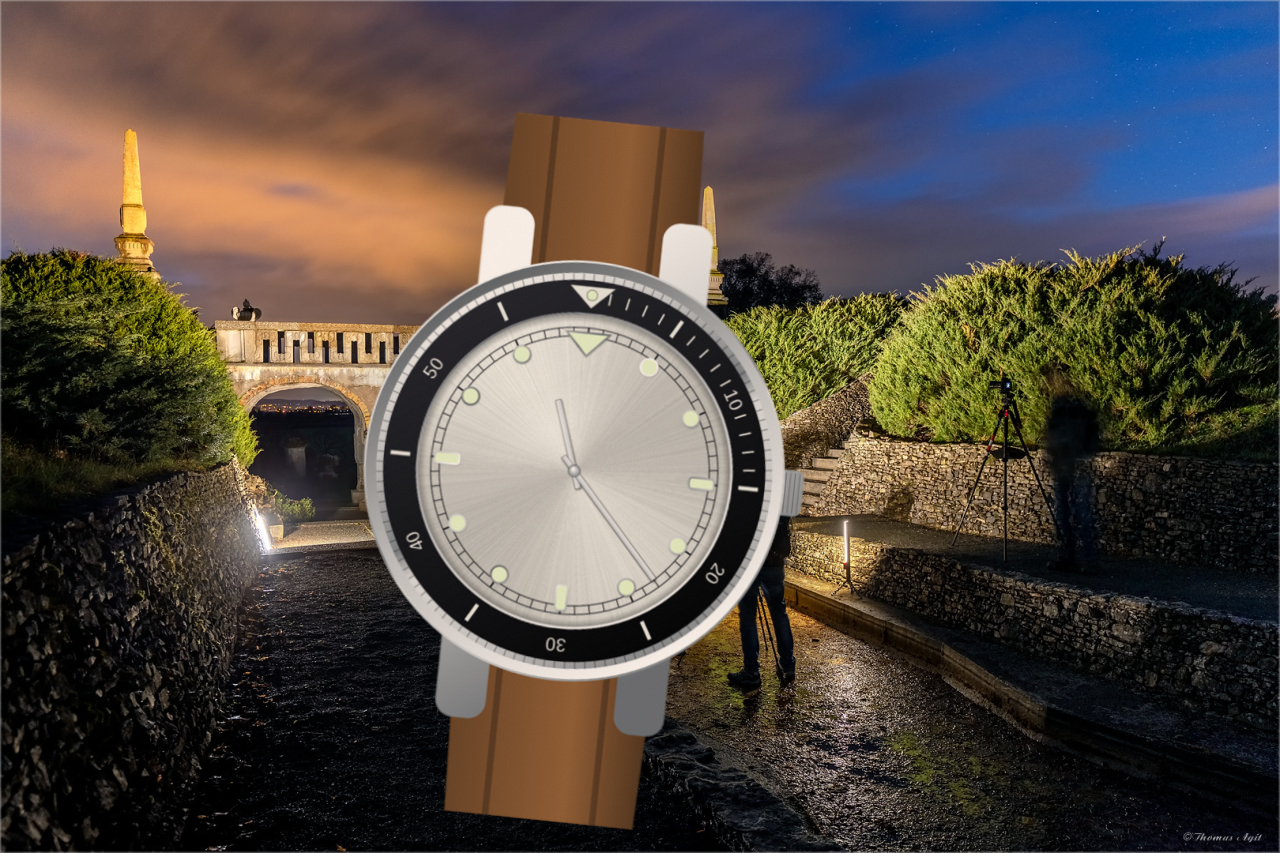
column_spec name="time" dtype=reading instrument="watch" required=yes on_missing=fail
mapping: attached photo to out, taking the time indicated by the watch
11:23
